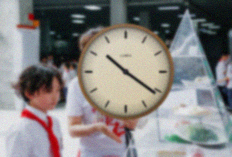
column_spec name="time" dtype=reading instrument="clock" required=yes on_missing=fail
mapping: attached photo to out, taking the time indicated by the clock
10:21
